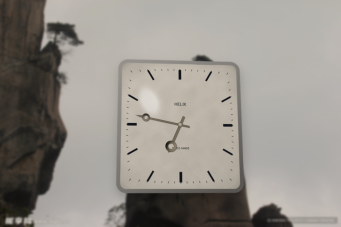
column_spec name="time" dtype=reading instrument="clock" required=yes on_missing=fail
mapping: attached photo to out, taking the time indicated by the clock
6:47
